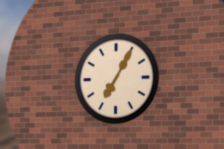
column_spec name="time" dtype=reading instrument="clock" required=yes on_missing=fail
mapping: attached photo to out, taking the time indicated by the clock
7:05
